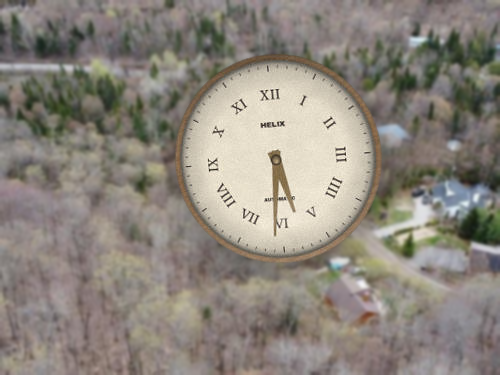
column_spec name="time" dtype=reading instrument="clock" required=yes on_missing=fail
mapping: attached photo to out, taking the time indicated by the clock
5:31
